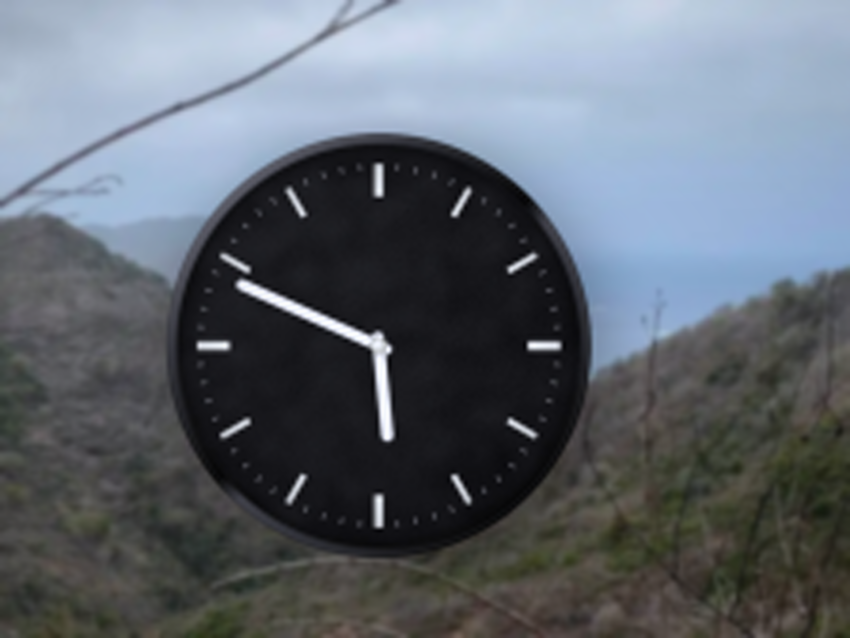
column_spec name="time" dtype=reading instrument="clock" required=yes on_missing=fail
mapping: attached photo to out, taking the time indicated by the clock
5:49
